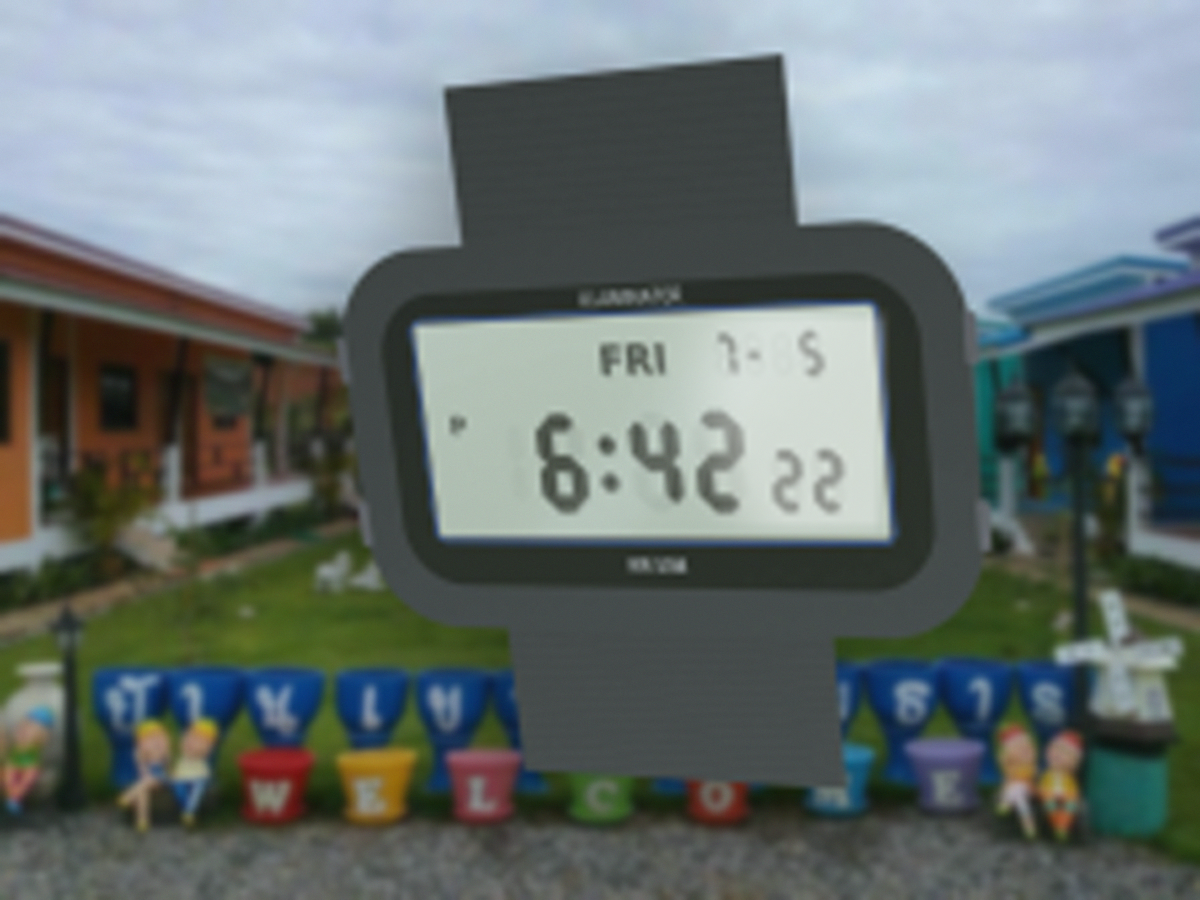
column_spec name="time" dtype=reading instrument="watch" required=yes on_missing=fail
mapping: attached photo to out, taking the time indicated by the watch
6:42:22
